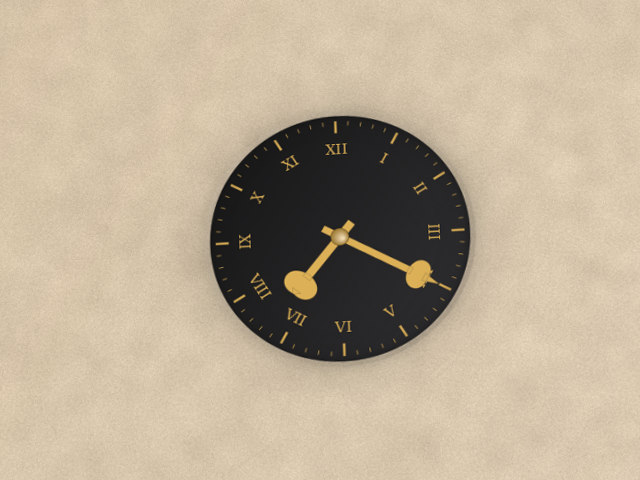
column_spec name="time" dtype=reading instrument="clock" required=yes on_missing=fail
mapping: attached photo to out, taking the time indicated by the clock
7:20
